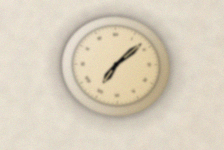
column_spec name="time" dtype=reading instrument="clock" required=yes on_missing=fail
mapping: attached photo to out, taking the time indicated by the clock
7:08
